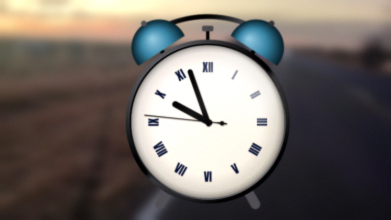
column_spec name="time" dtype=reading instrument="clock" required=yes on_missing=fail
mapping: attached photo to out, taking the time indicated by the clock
9:56:46
